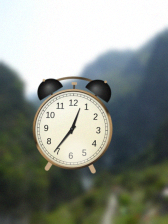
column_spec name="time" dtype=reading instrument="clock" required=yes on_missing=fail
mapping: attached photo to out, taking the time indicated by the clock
12:36
